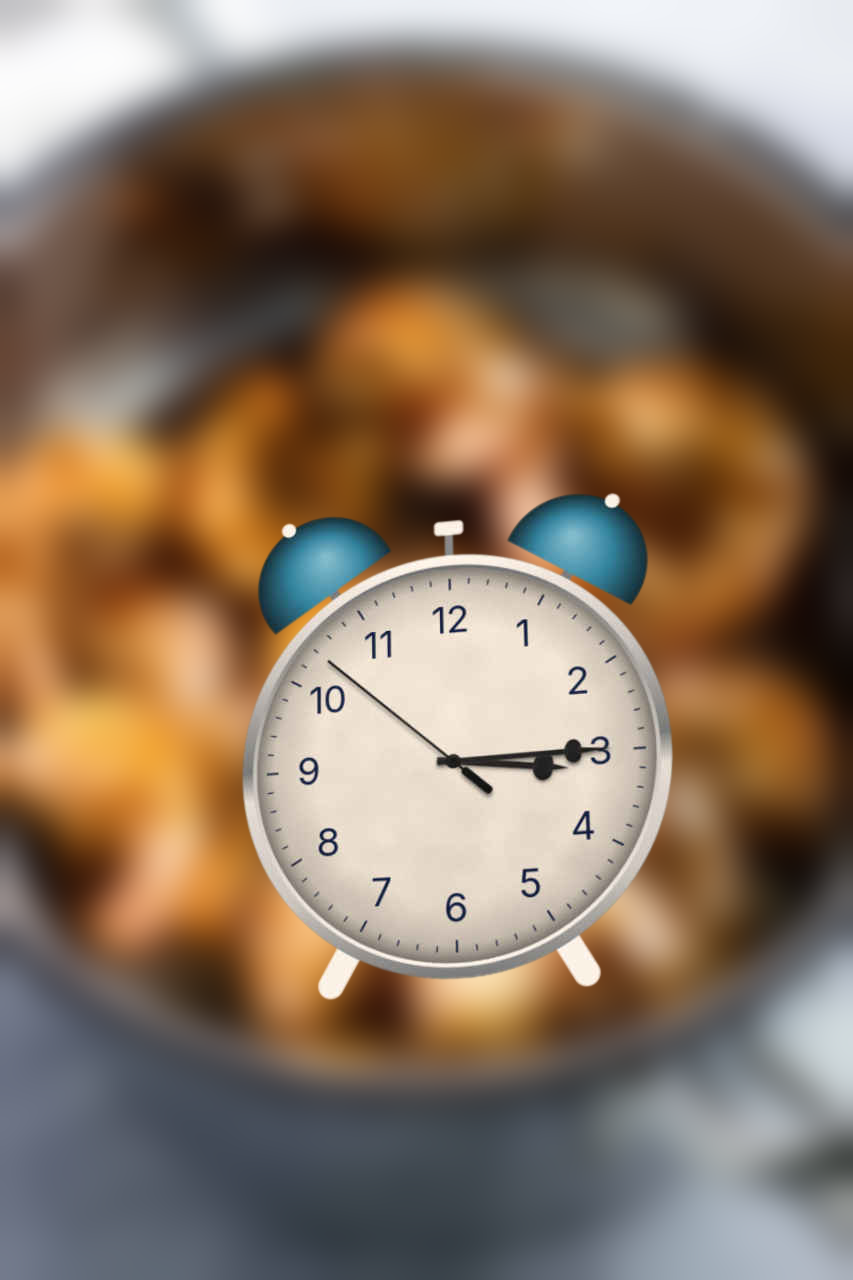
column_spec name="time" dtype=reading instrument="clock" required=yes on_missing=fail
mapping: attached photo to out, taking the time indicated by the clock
3:14:52
